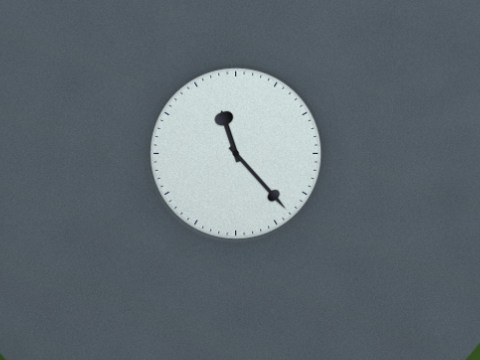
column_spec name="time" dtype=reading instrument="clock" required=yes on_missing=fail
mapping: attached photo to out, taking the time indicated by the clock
11:23
